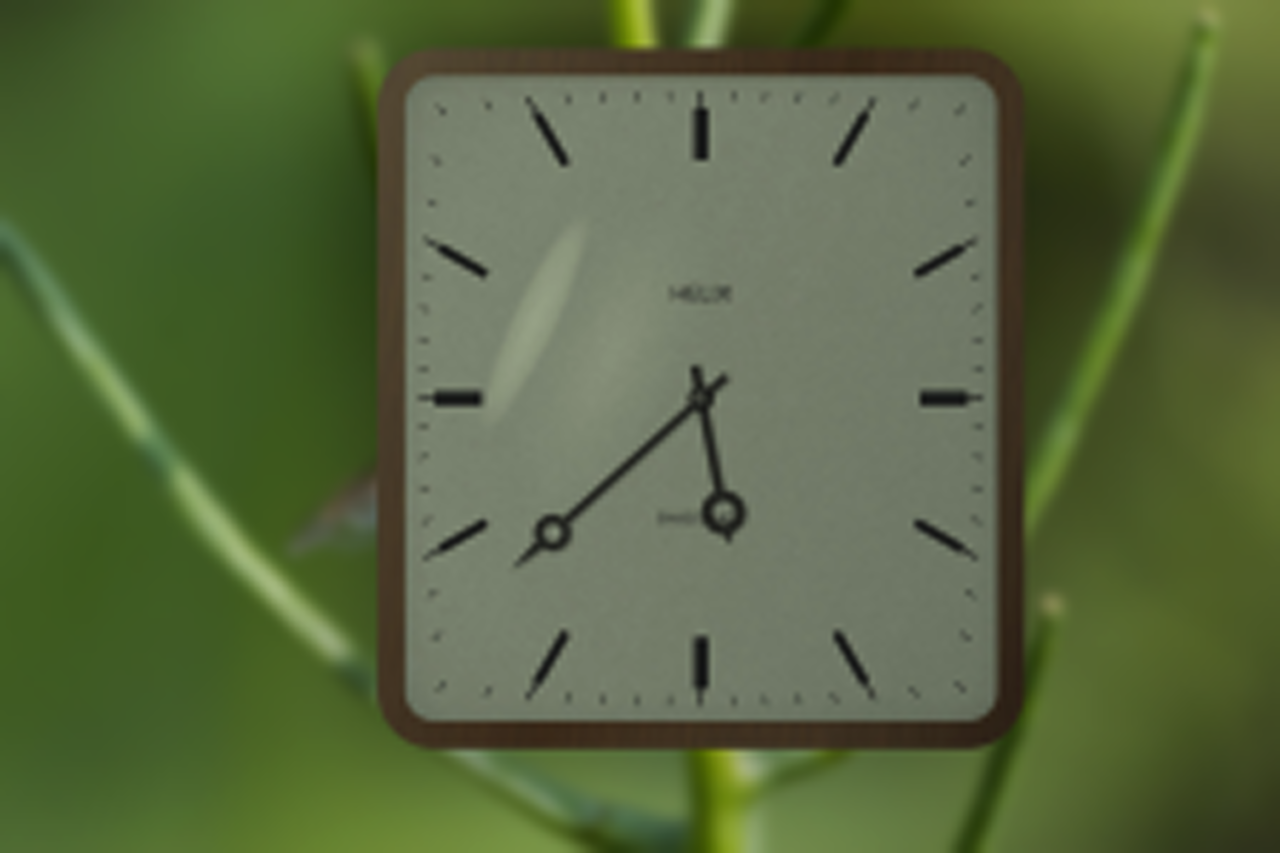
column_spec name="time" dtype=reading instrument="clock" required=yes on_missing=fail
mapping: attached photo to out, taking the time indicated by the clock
5:38
